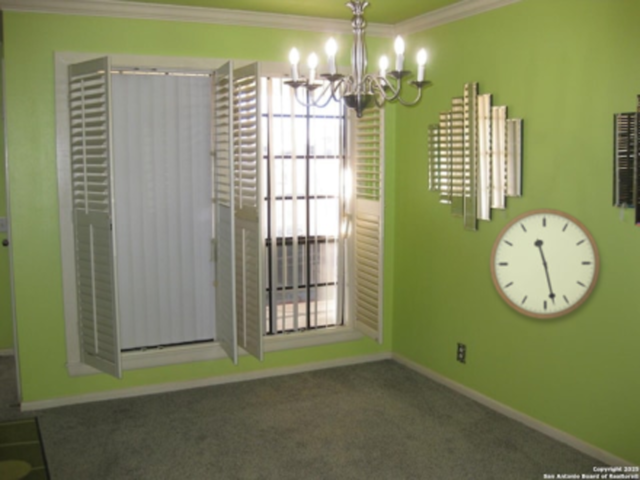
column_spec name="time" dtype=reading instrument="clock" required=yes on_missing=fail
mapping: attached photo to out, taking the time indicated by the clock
11:28
